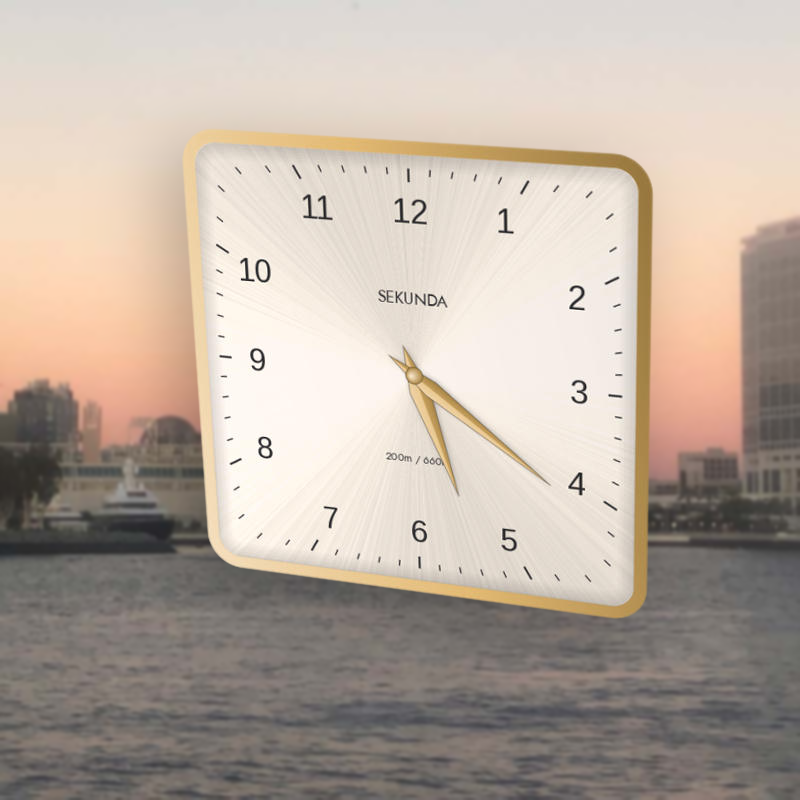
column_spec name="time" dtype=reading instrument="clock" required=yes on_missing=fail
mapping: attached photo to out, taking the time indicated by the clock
5:21
